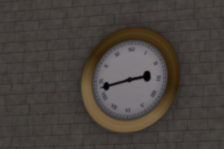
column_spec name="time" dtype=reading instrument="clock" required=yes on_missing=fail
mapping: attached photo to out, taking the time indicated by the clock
2:43
